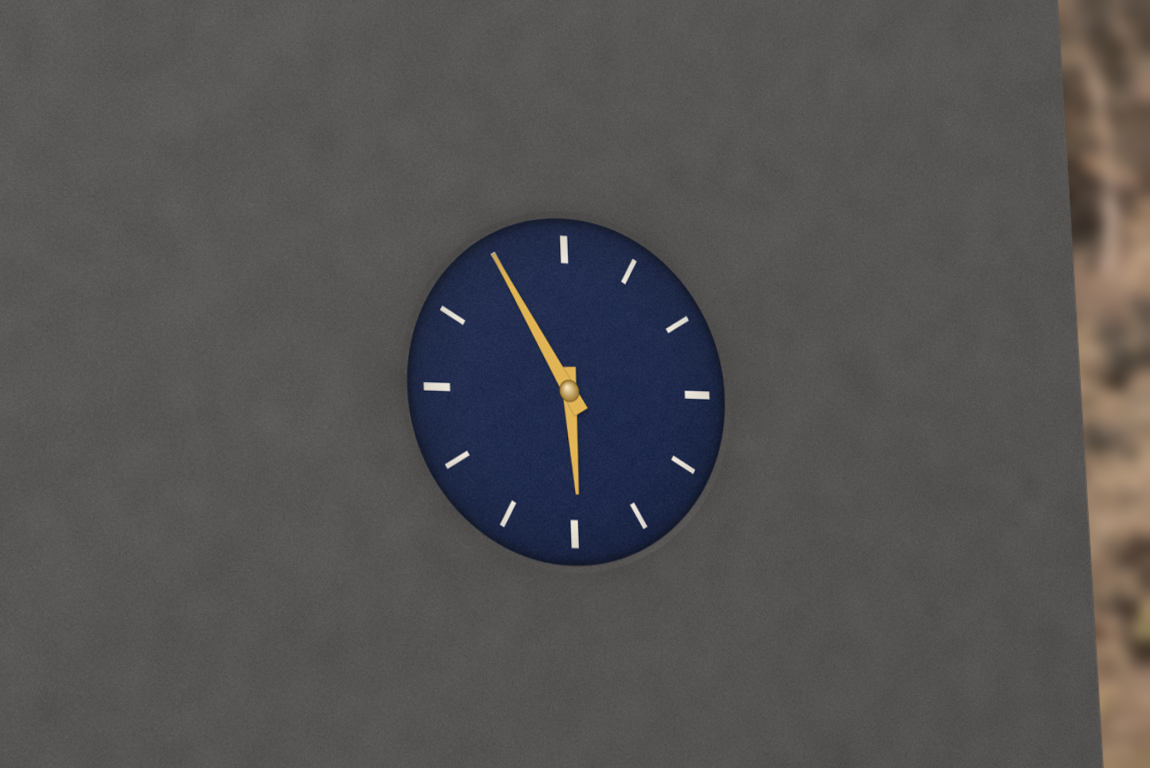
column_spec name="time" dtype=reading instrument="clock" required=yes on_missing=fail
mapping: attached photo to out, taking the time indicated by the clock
5:55
